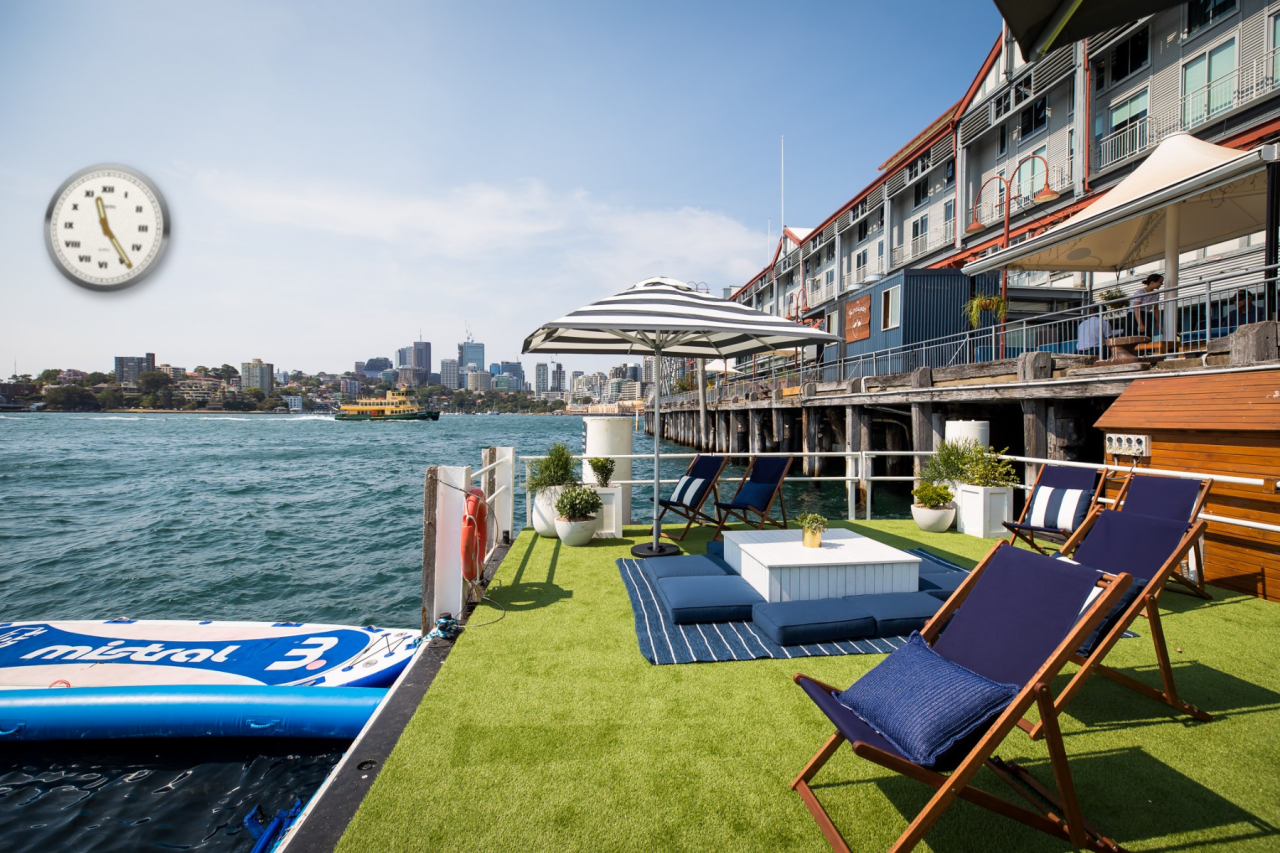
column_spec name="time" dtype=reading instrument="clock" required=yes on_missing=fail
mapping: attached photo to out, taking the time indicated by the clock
11:24
